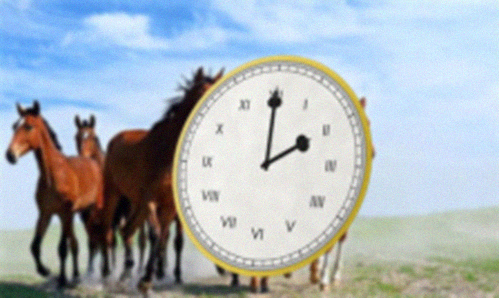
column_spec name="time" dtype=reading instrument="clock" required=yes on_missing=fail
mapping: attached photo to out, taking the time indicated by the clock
2:00
